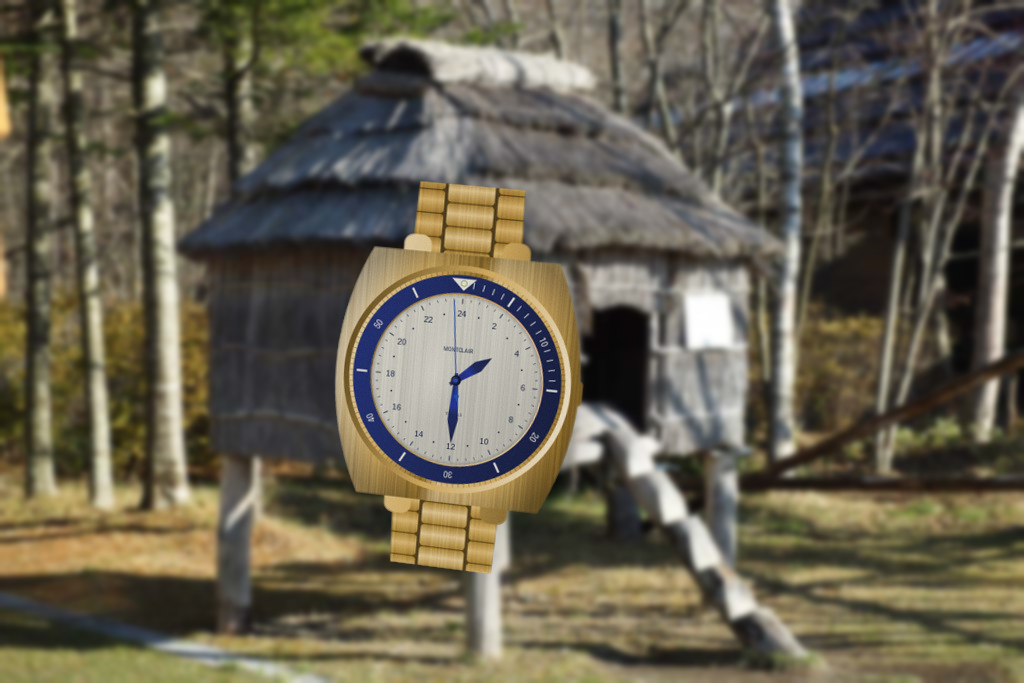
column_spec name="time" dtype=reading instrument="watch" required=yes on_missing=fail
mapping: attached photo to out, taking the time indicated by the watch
3:29:59
